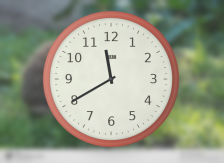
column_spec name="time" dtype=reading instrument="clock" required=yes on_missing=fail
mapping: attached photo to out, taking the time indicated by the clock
11:40
